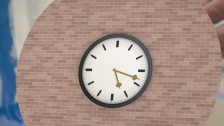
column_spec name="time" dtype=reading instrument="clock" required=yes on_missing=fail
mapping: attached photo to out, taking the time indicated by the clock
5:18
